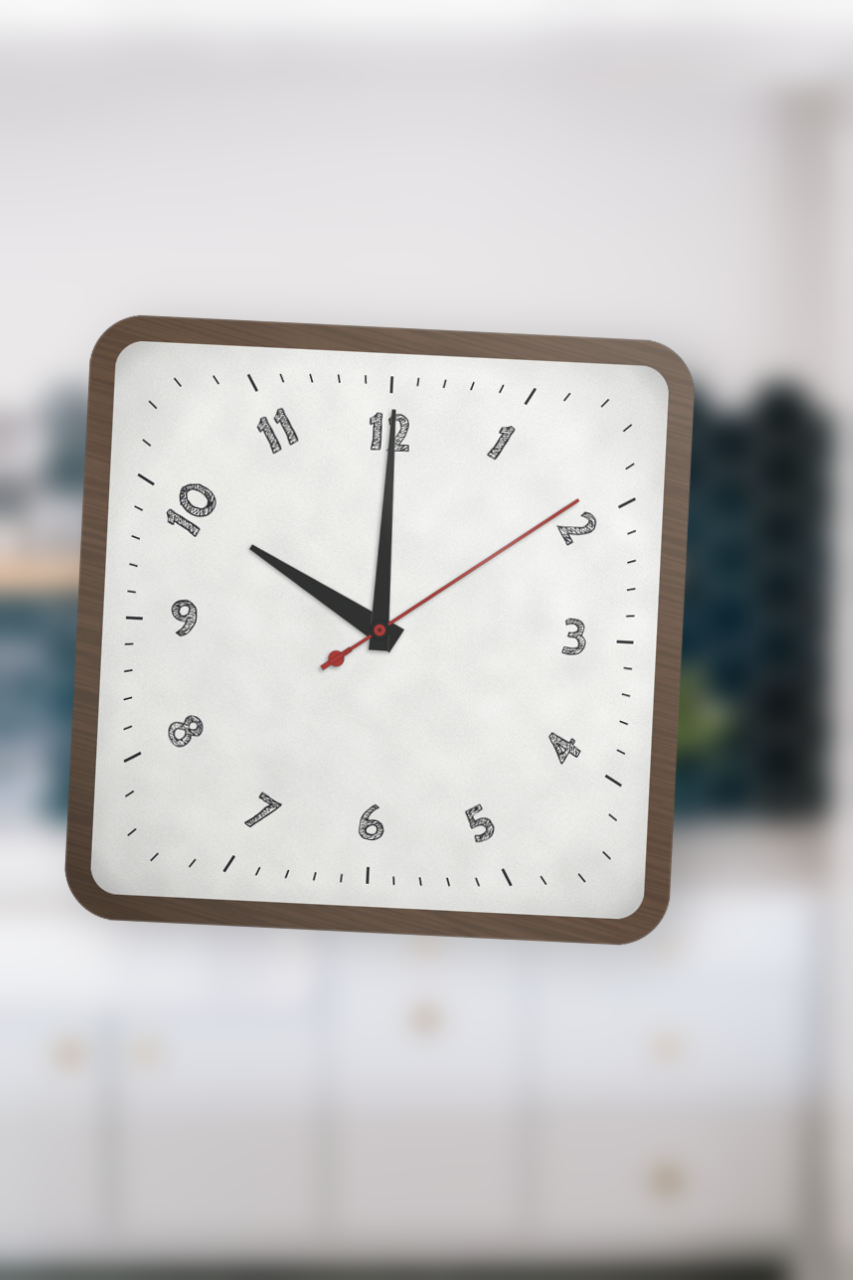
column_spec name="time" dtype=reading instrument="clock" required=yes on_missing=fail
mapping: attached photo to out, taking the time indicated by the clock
10:00:09
